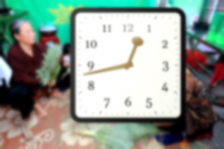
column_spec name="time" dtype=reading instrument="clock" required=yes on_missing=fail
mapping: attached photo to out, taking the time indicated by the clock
12:43
